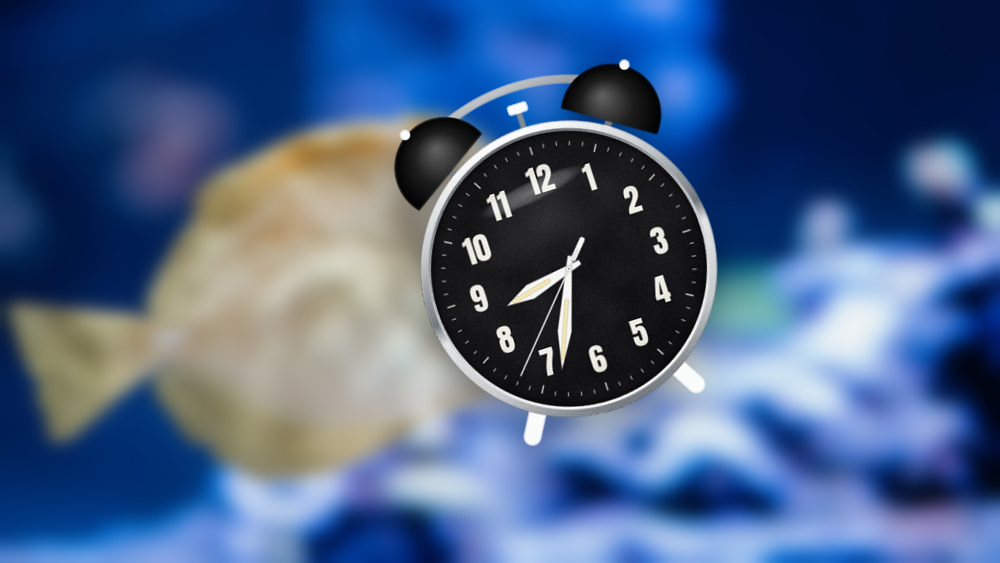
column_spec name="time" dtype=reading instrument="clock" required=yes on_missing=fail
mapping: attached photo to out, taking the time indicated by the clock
8:33:37
